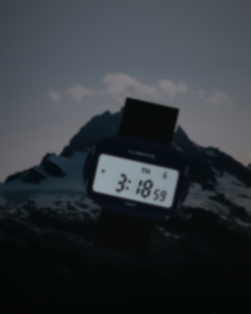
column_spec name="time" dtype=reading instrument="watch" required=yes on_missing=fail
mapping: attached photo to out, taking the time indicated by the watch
3:18:59
